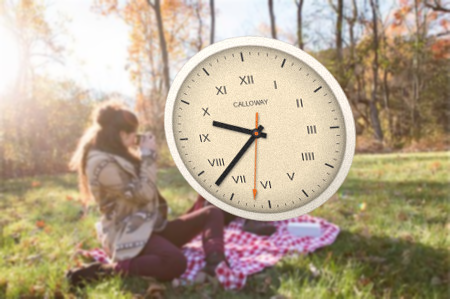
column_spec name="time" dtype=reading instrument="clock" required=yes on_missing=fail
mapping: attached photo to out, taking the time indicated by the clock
9:37:32
